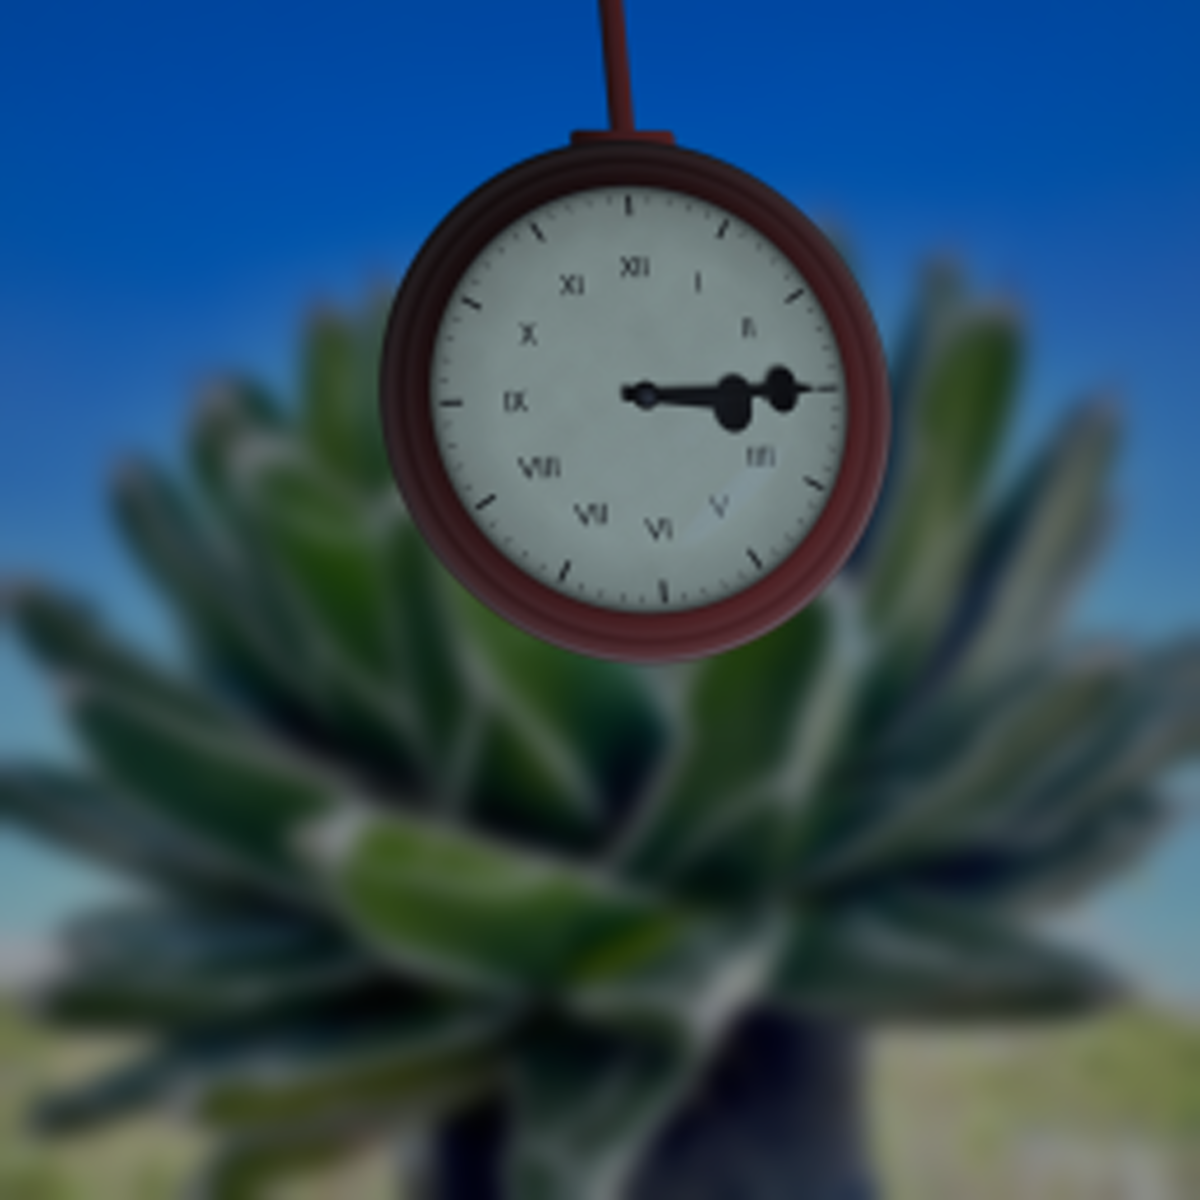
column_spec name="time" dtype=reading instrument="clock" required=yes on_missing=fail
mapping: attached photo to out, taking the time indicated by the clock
3:15
